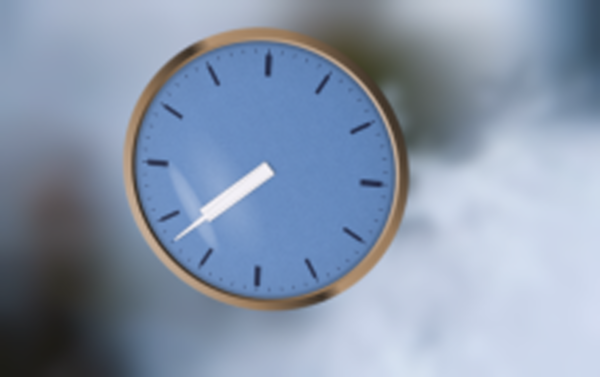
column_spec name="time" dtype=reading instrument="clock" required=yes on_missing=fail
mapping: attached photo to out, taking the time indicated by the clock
7:38
